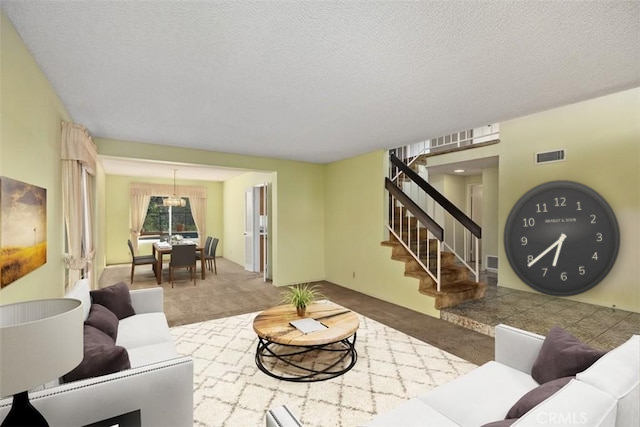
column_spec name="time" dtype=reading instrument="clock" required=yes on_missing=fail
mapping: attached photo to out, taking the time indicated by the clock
6:39
